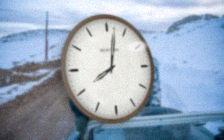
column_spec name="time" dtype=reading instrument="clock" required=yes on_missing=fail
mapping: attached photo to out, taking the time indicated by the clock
8:02
